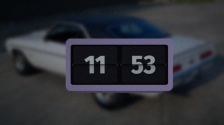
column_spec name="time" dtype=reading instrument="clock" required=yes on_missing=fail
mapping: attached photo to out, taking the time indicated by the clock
11:53
